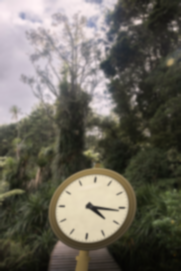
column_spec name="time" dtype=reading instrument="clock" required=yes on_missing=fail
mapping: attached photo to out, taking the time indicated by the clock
4:16
